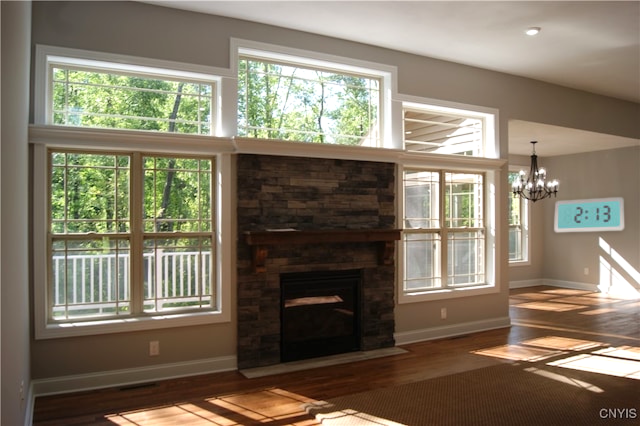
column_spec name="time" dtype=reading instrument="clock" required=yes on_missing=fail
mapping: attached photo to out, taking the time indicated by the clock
2:13
